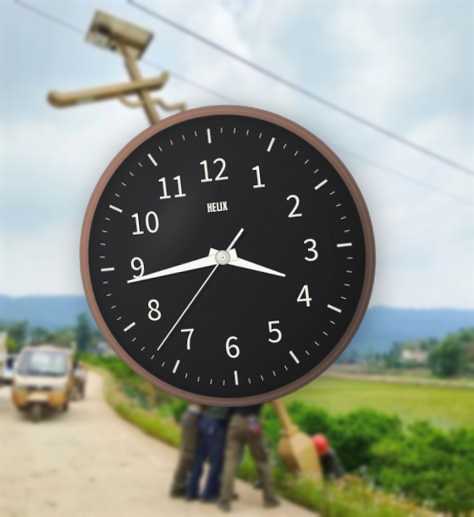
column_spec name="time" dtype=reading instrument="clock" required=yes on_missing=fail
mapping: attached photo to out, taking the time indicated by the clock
3:43:37
